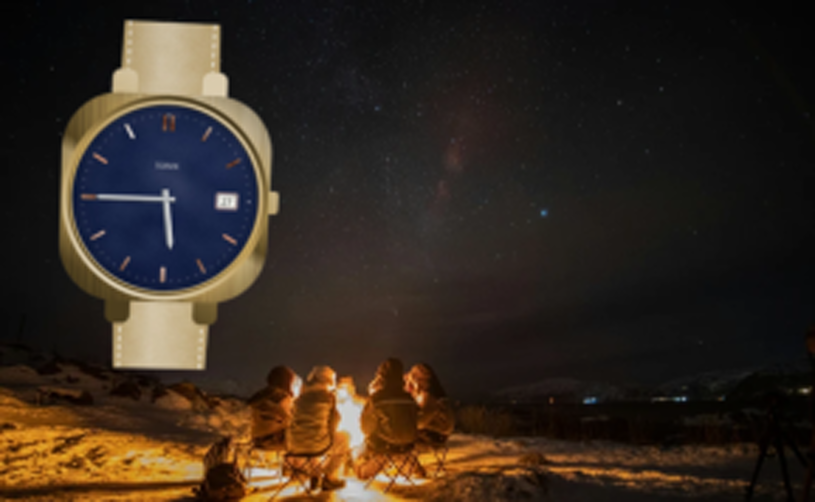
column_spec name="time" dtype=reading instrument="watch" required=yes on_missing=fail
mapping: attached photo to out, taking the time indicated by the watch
5:45
